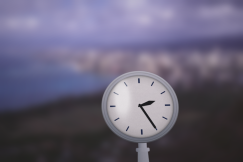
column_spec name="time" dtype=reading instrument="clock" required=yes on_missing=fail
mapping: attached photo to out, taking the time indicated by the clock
2:25
